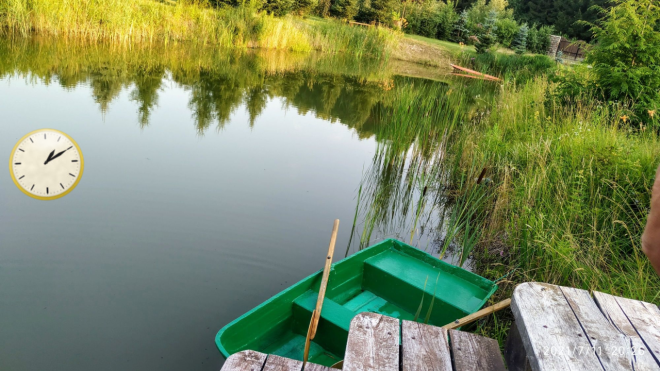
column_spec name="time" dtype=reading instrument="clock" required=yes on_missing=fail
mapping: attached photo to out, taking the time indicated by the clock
1:10
